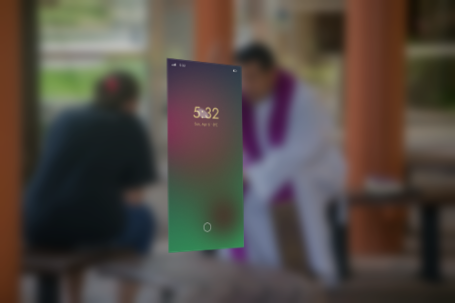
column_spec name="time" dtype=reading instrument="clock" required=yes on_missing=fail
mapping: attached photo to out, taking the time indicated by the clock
5:32
